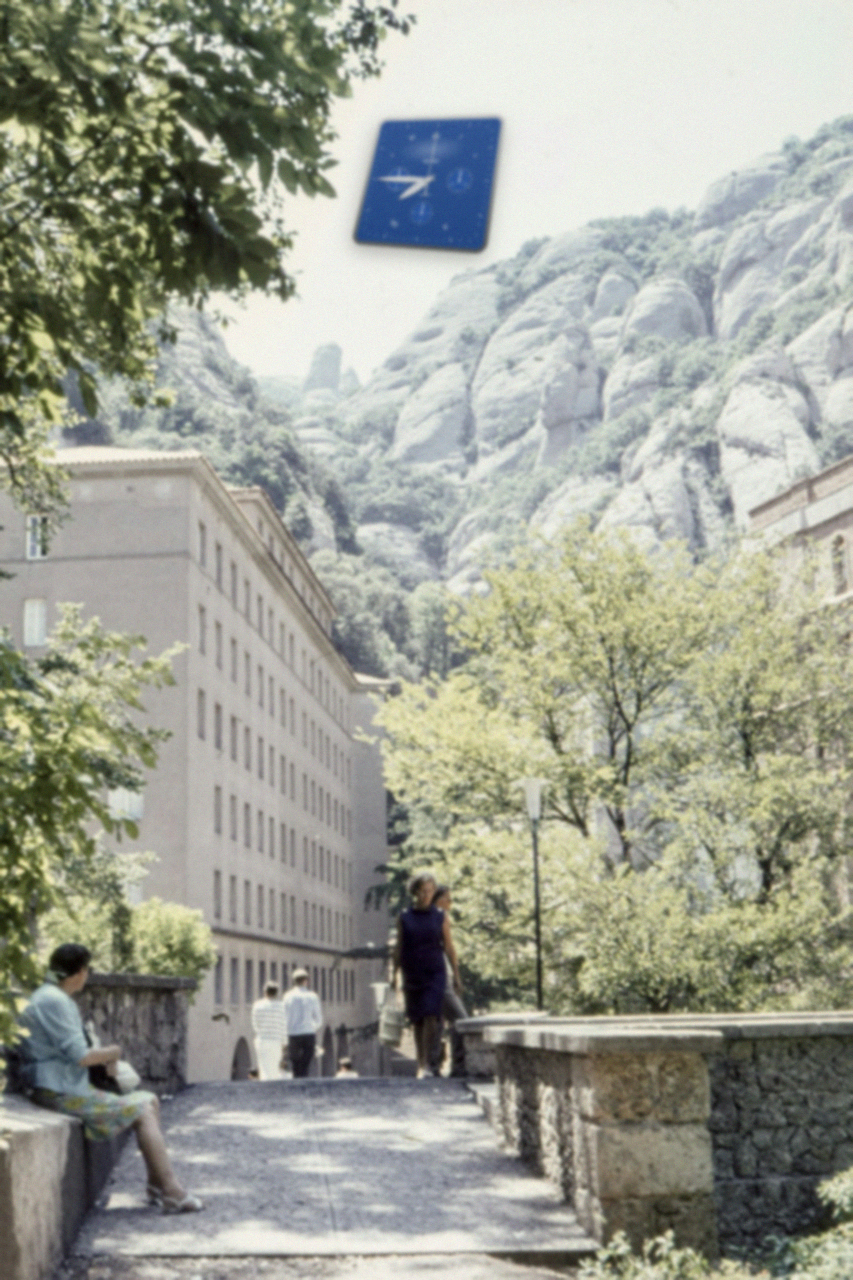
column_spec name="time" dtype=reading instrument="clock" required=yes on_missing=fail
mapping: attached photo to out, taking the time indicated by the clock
7:45
